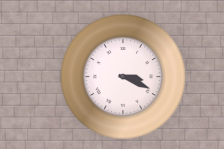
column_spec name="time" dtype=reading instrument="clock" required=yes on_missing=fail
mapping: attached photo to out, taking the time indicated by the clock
3:19
